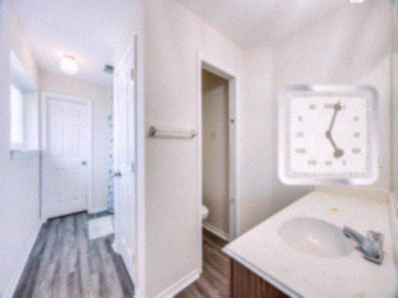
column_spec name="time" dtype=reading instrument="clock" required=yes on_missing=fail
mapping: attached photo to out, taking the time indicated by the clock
5:03
